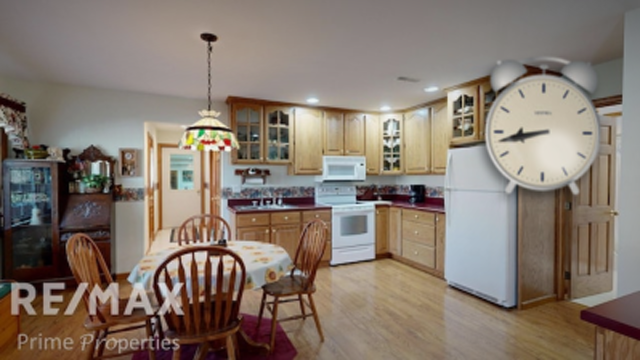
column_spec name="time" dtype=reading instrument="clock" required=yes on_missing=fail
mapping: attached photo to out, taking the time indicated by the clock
8:43
